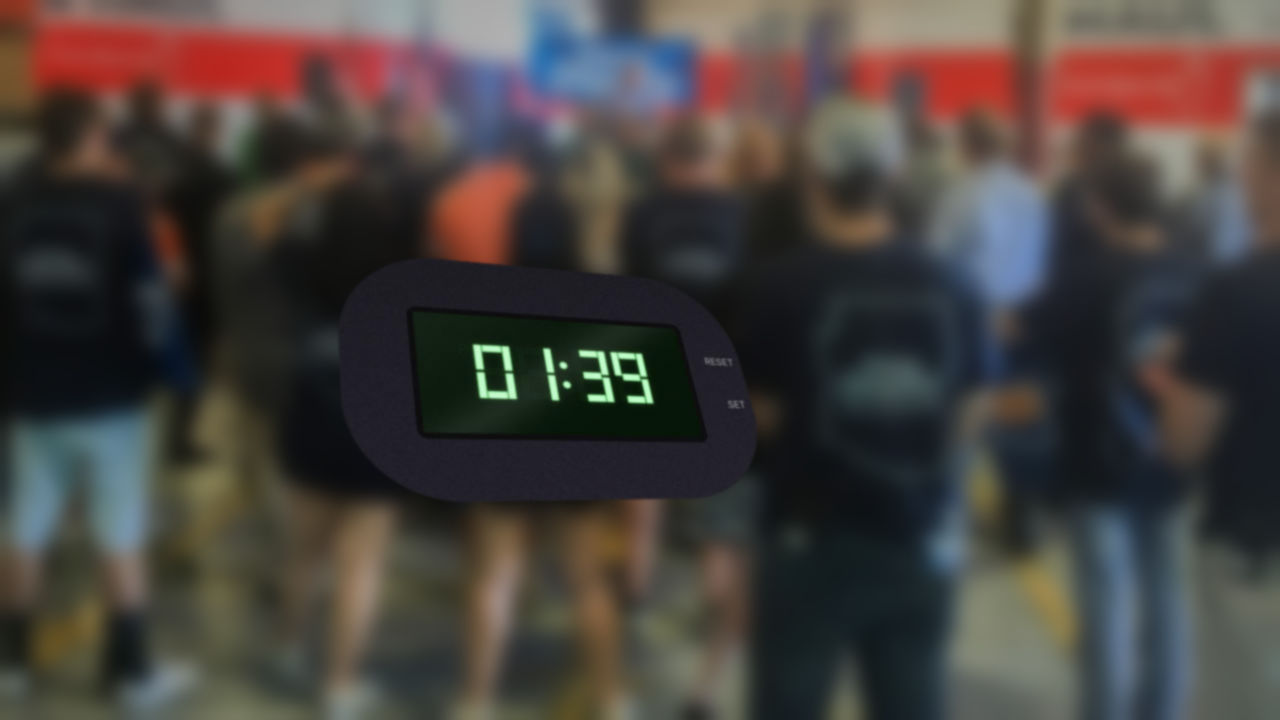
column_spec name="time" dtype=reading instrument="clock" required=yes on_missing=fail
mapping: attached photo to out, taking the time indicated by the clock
1:39
